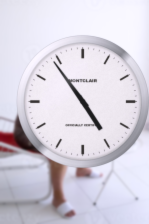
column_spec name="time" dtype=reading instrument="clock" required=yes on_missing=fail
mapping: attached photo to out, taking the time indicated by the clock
4:54
